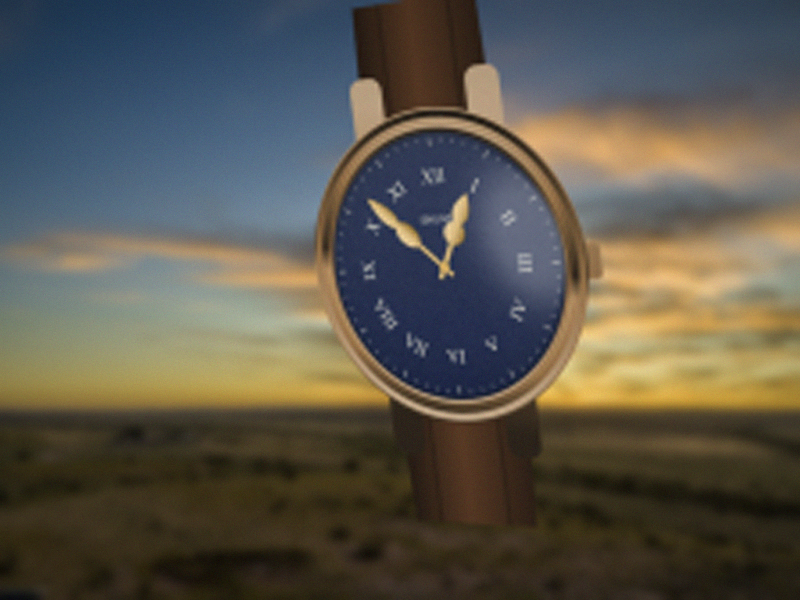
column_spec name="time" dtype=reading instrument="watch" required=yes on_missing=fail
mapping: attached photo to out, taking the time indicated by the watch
12:52
